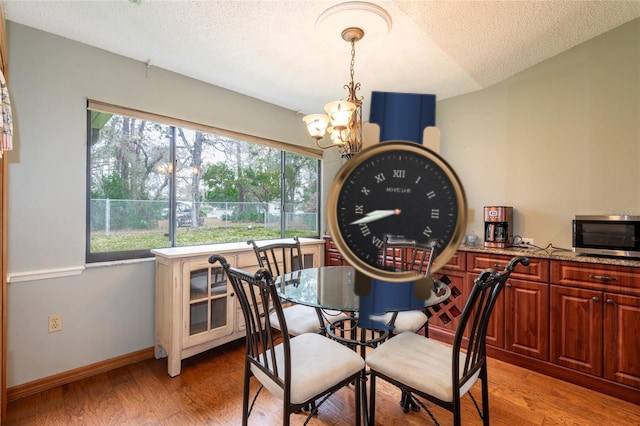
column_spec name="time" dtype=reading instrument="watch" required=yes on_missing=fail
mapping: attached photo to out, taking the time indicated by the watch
8:42
